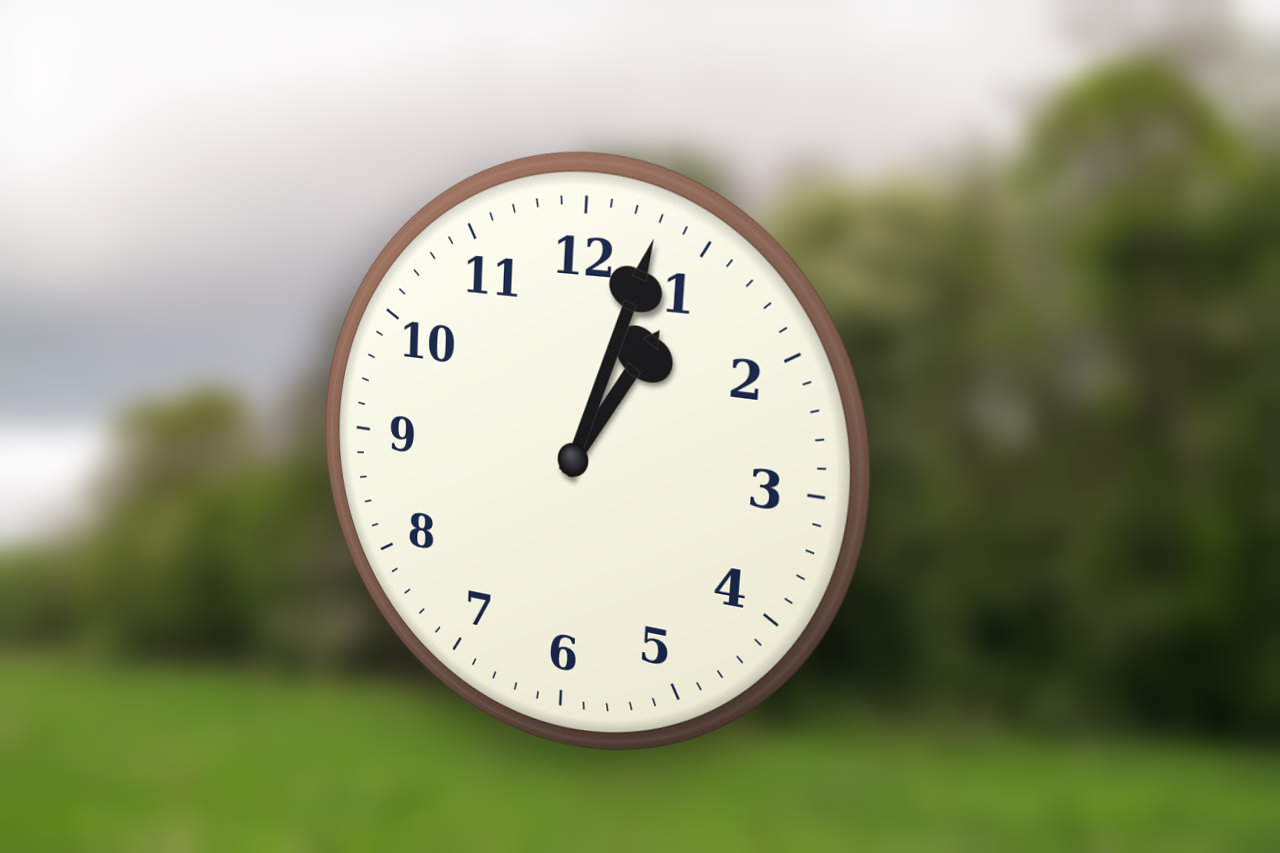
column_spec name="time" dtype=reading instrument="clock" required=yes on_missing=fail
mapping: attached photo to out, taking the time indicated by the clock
1:03
